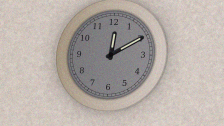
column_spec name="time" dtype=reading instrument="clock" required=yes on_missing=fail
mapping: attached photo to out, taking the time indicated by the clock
12:10
